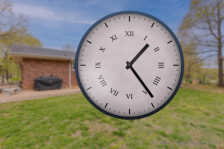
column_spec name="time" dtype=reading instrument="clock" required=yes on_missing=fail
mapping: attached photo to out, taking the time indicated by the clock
1:24
